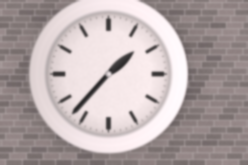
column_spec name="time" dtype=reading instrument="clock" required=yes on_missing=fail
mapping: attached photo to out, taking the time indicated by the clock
1:37
